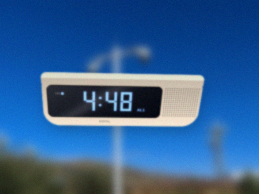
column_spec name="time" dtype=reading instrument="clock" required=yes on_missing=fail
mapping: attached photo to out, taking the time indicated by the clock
4:48
